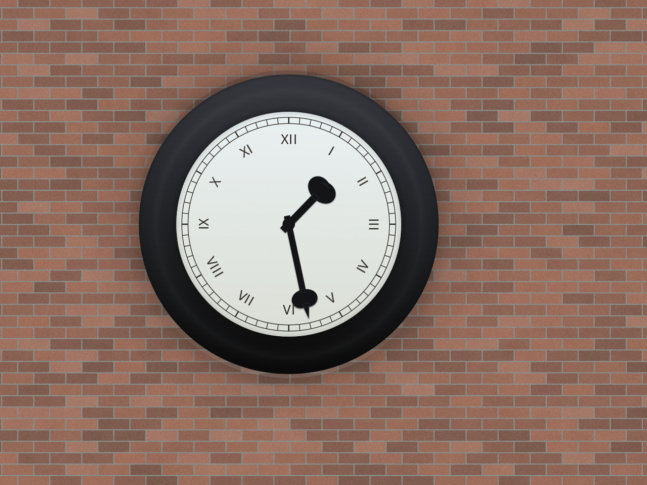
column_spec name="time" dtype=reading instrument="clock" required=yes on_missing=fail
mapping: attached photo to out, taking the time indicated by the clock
1:28
